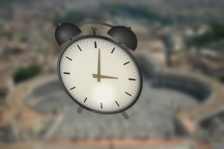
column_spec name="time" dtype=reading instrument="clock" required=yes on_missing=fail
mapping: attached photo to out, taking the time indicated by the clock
3:01
